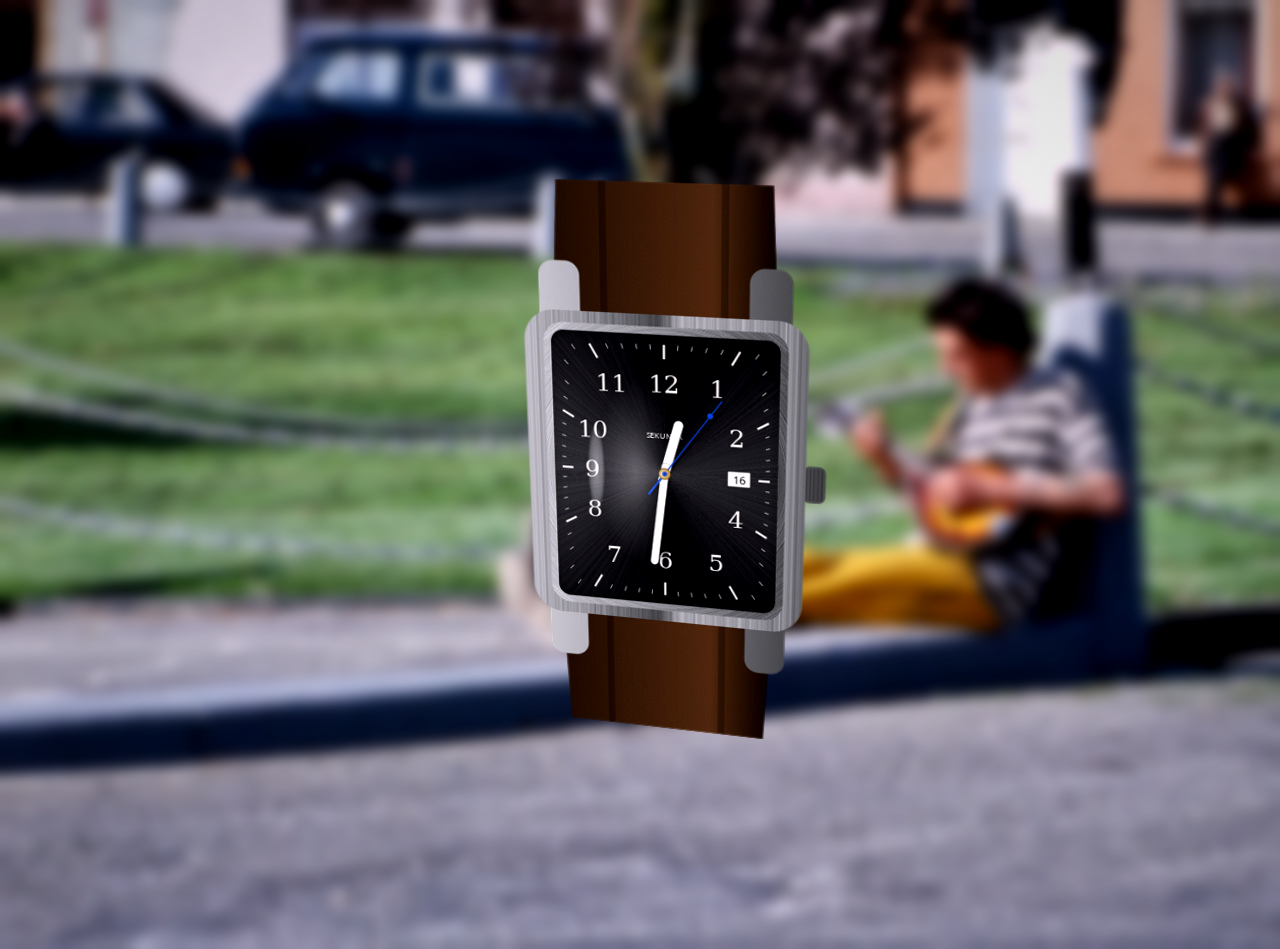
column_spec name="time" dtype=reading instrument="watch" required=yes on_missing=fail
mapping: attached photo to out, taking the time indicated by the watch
12:31:06
